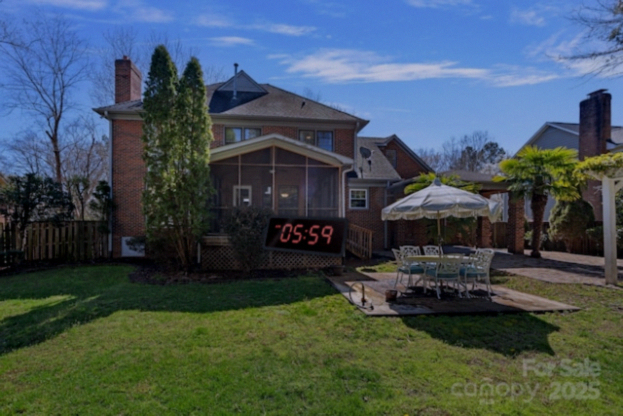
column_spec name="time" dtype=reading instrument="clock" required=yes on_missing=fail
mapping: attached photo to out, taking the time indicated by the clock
5:59
